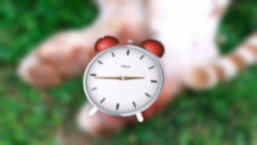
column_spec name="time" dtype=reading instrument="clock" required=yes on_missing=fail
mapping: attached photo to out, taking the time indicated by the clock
2:44
